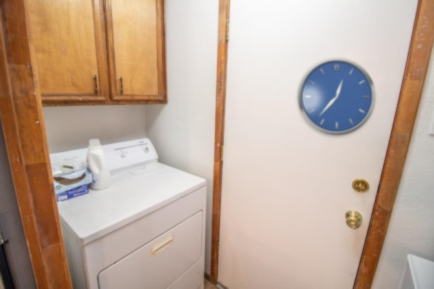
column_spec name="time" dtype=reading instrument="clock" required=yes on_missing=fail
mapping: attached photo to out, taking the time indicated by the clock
12:37
